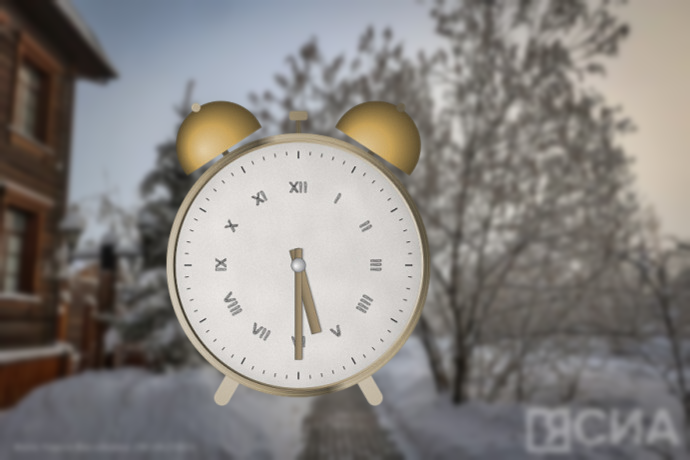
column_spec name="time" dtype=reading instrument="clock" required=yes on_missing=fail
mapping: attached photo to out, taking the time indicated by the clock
5:30
